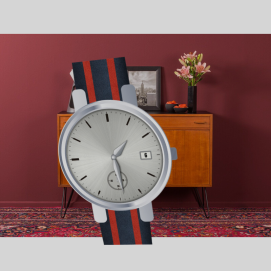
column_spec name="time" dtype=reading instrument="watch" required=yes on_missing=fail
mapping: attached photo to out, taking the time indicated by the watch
1:29
